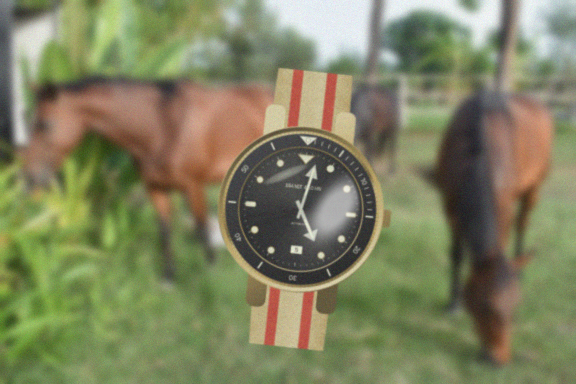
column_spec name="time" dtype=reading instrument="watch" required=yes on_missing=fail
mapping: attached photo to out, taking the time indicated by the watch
5:02
